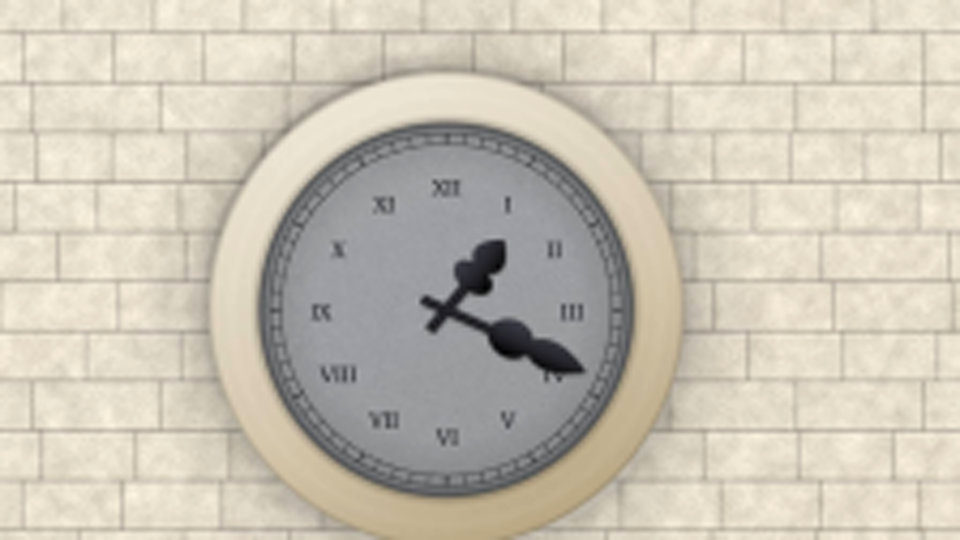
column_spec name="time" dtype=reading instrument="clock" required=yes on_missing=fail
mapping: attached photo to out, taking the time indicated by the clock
1:19
